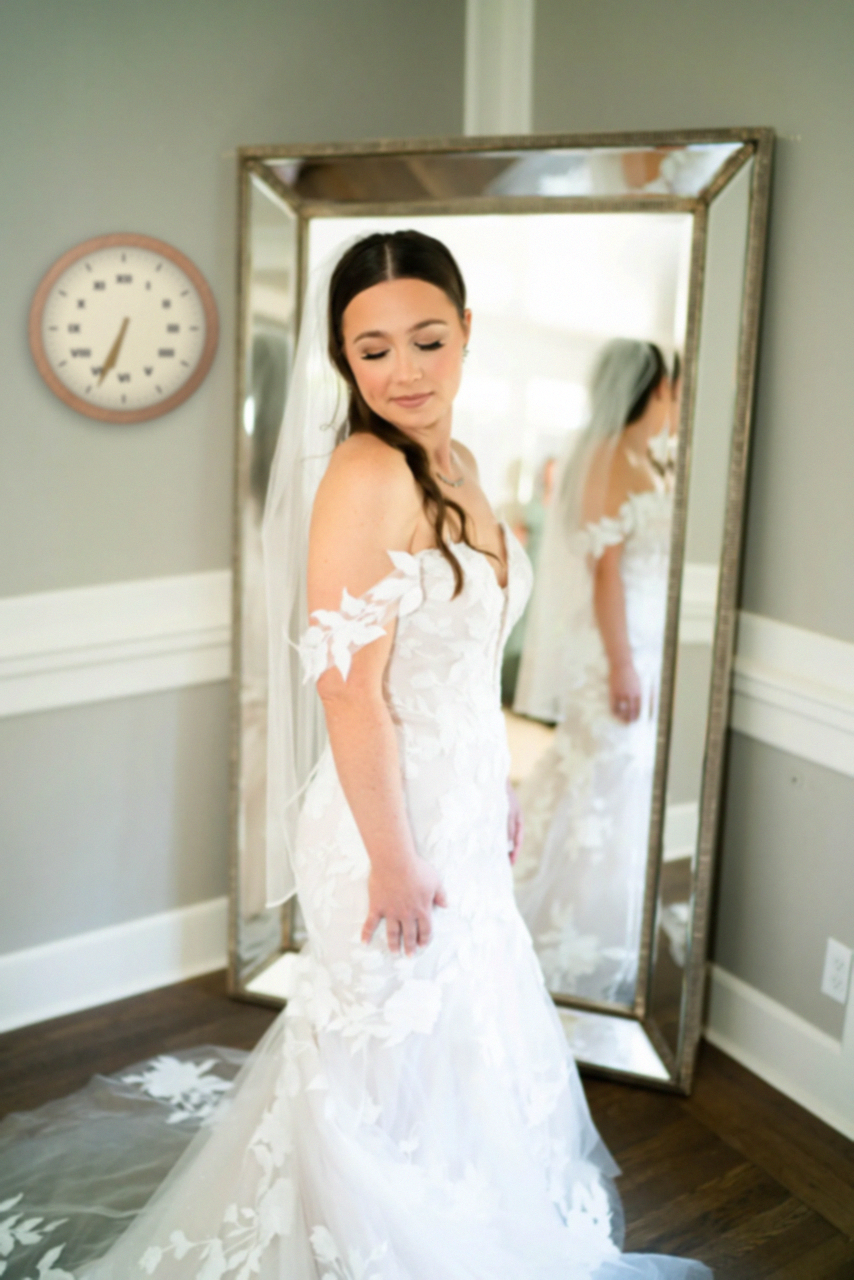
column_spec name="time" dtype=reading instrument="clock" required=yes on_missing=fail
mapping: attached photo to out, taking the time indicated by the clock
6:34
